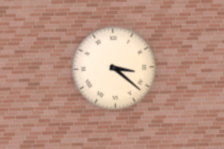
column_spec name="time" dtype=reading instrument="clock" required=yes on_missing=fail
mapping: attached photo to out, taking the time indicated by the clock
3:22
